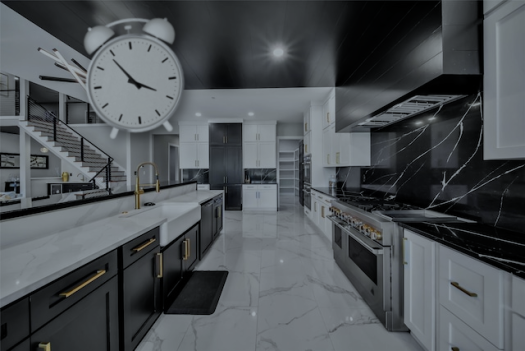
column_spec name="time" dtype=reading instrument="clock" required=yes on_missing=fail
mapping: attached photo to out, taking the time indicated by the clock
3:54
